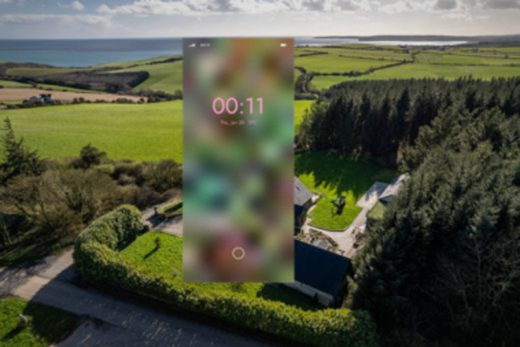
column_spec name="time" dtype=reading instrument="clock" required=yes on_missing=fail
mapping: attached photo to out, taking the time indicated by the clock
0:11
